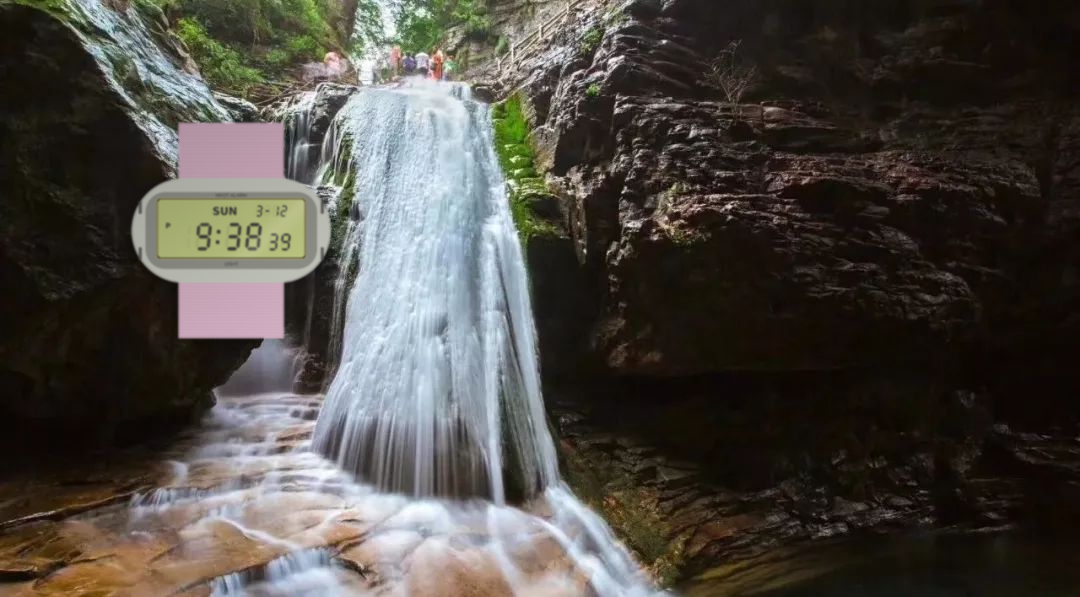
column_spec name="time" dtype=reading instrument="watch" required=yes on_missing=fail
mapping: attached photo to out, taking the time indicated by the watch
9:38:39
